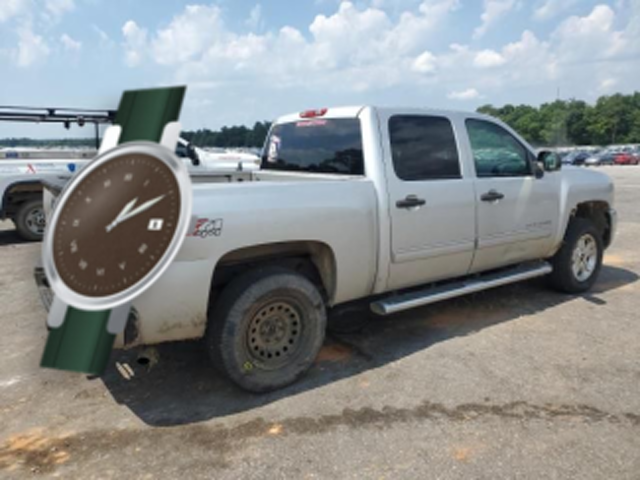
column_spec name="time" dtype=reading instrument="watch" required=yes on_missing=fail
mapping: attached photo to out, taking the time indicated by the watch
1:10
